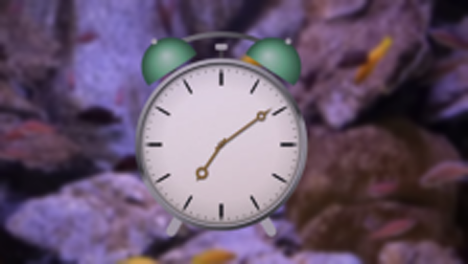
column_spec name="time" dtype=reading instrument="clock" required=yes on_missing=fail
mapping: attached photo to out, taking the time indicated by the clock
7:09
